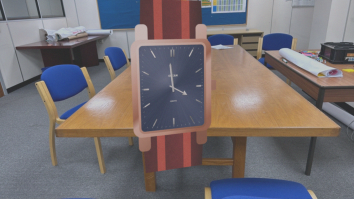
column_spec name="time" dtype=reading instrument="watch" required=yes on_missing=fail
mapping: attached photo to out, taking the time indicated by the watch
3:59
